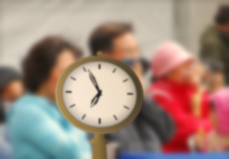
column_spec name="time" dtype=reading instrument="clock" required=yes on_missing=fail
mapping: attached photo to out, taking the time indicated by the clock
6:56
